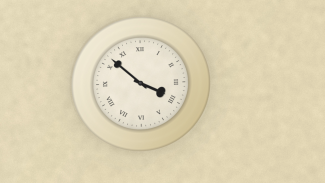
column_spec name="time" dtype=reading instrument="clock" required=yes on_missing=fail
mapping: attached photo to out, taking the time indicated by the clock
3:52
